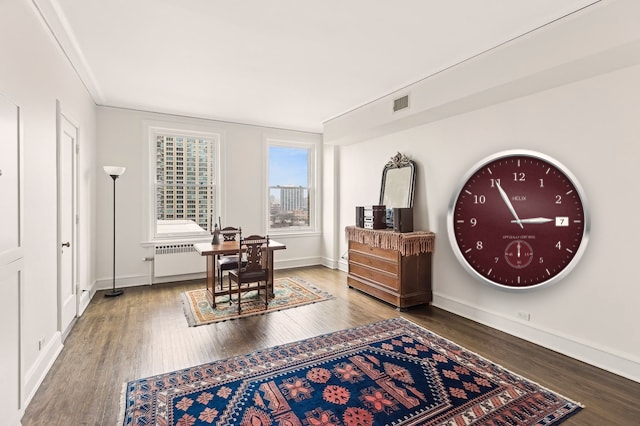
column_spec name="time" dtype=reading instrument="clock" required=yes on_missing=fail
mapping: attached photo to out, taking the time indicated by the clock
2:55
